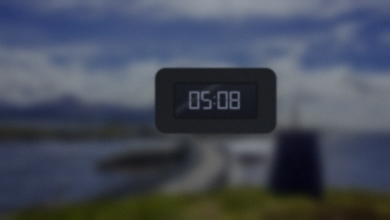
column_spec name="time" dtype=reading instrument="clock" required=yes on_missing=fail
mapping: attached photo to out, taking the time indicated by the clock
5:08
